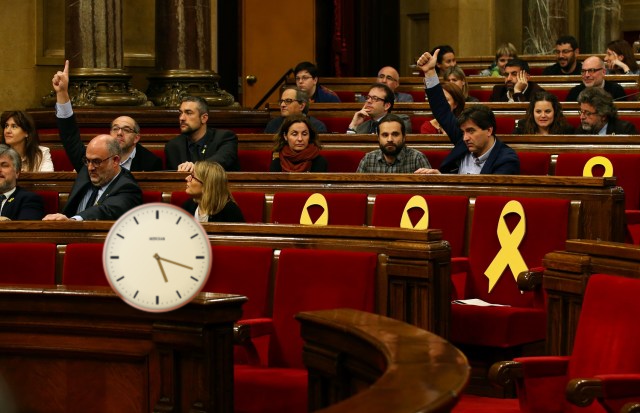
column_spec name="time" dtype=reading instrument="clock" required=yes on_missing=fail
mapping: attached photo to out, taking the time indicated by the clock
5:18
